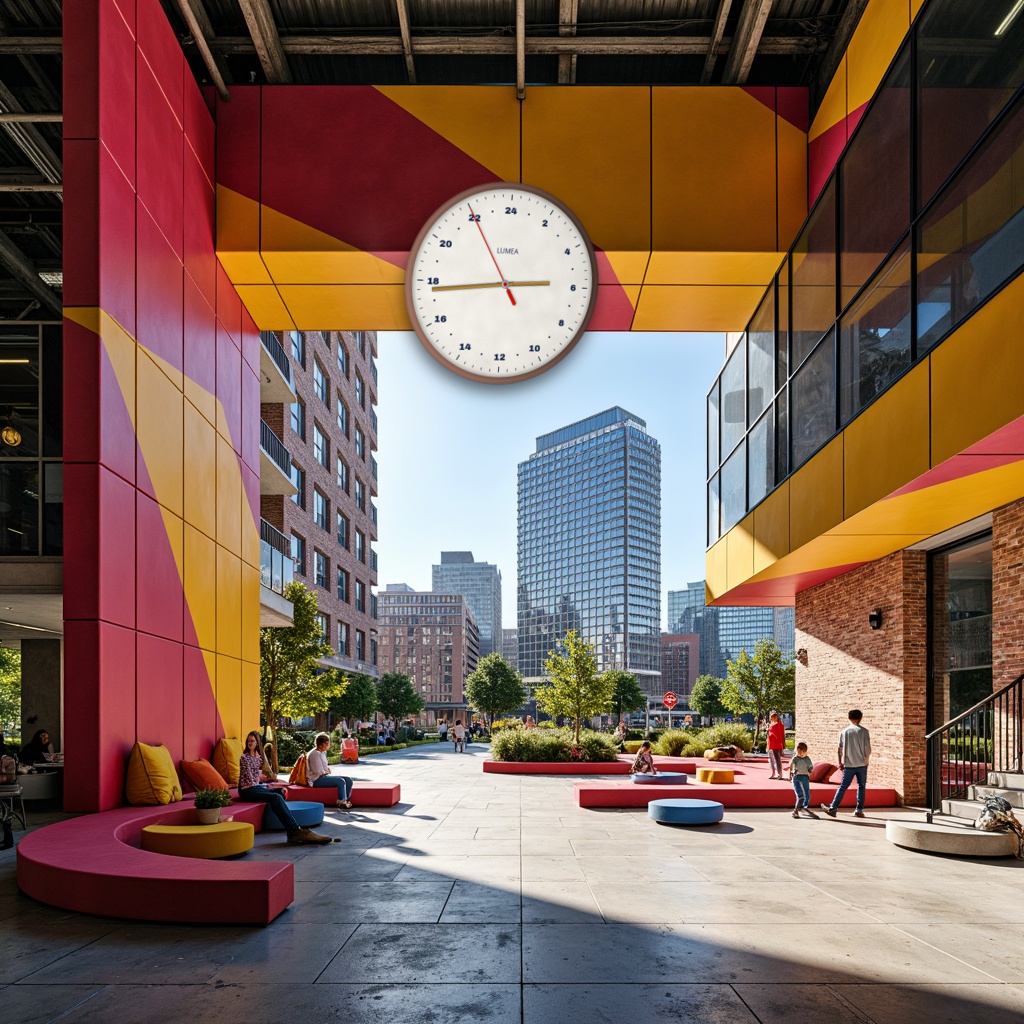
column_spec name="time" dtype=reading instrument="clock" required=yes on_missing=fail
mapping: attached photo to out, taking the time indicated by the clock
5:43:55
